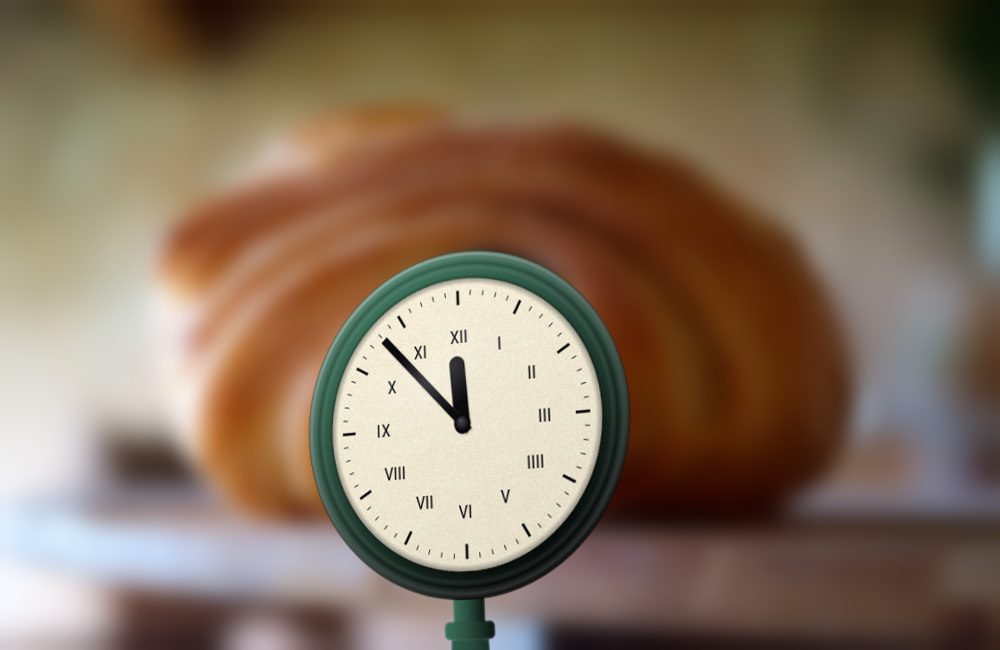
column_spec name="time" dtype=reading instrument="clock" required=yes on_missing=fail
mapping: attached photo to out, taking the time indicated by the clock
11:53
